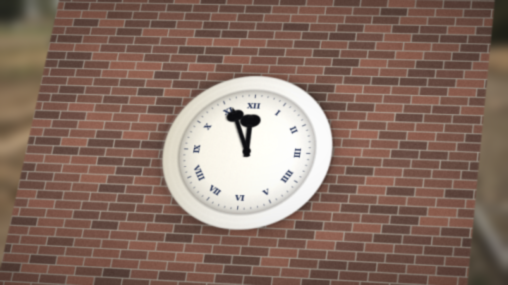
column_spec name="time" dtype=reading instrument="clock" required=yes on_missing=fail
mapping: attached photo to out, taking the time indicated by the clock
11:56
